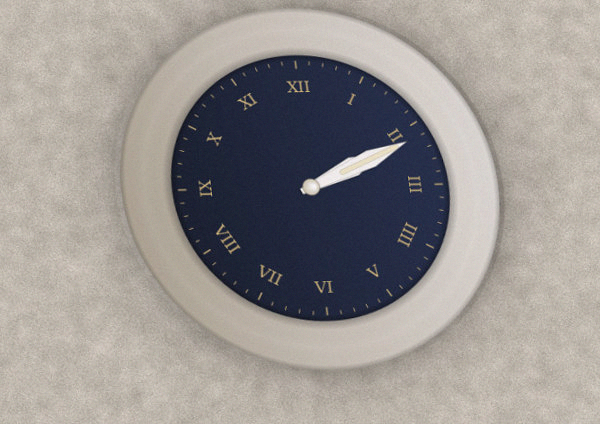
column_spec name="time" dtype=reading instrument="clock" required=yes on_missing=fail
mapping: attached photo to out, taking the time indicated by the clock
2:11
